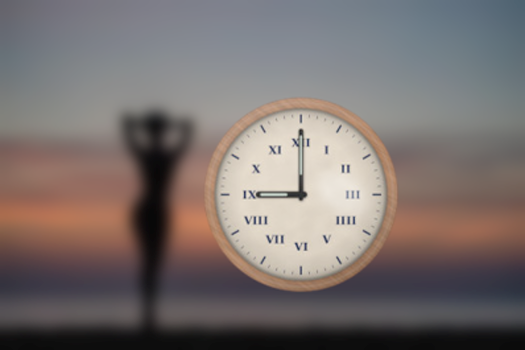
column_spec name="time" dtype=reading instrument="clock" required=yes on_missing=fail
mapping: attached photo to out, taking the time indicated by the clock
9:00
